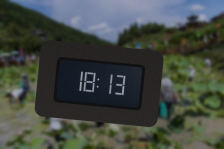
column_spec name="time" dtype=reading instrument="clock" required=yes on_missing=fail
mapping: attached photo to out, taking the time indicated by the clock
18:13
